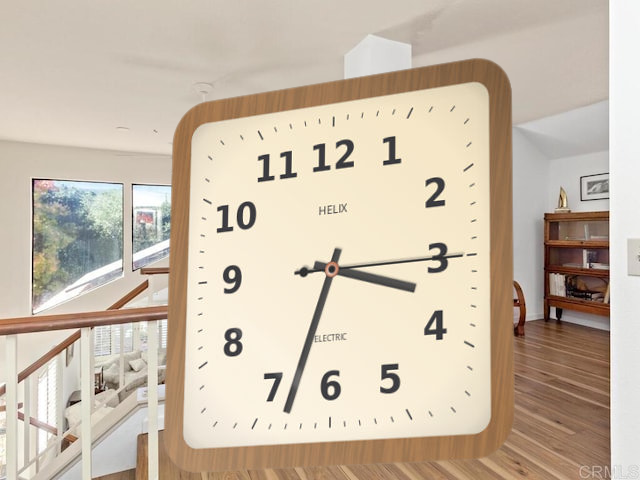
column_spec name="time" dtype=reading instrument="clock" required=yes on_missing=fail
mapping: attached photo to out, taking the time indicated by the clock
3:33:15
